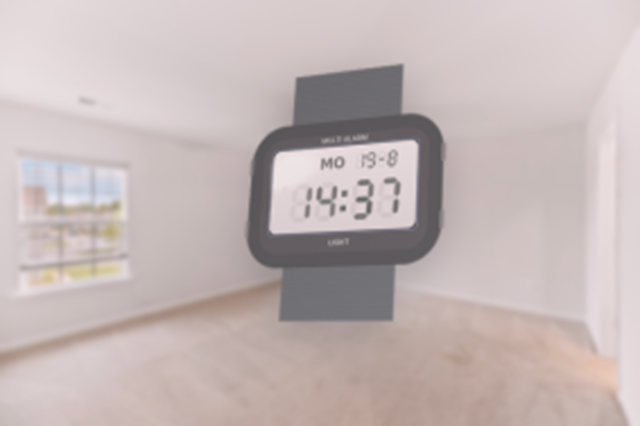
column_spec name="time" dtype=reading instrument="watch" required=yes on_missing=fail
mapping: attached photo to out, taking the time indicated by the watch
14:37
